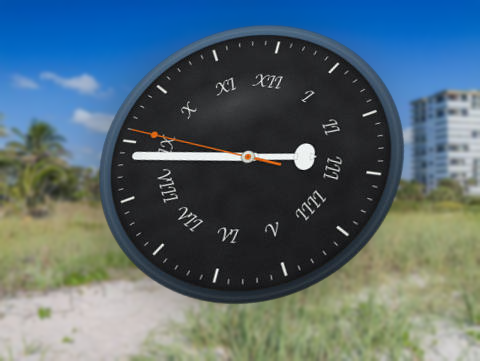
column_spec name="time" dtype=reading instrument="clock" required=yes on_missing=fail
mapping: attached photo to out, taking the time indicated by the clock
2:43:46
